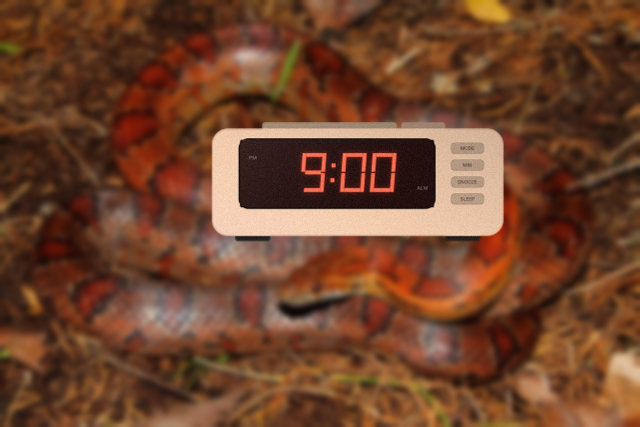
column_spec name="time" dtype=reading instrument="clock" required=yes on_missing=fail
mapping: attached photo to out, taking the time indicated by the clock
9:00
